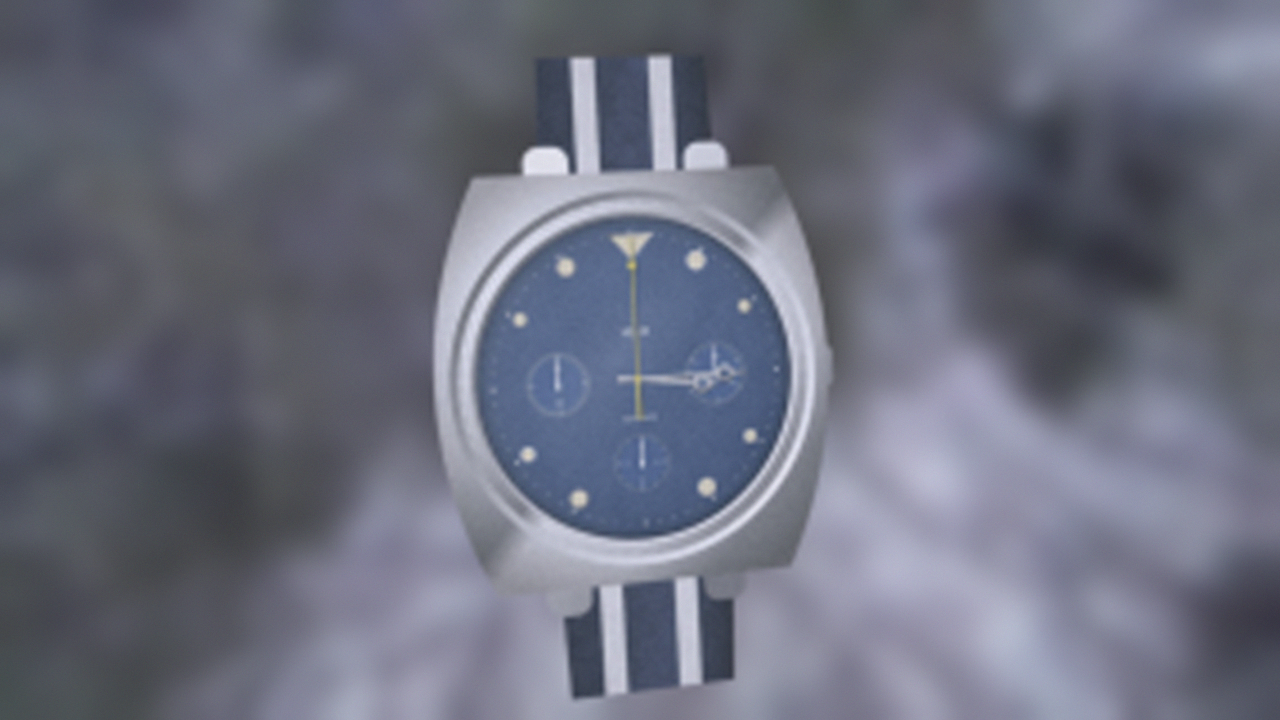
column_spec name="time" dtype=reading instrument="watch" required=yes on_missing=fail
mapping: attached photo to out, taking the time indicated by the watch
3:15
